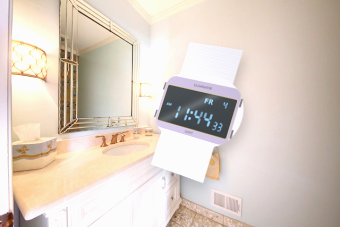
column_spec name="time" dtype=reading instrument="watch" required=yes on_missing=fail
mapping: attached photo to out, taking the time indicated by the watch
11:44:33
